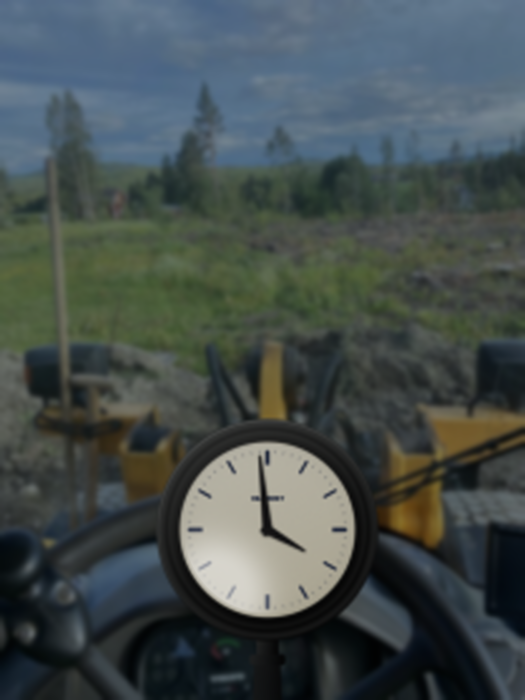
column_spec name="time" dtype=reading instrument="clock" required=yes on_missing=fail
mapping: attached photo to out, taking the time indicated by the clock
3:59
